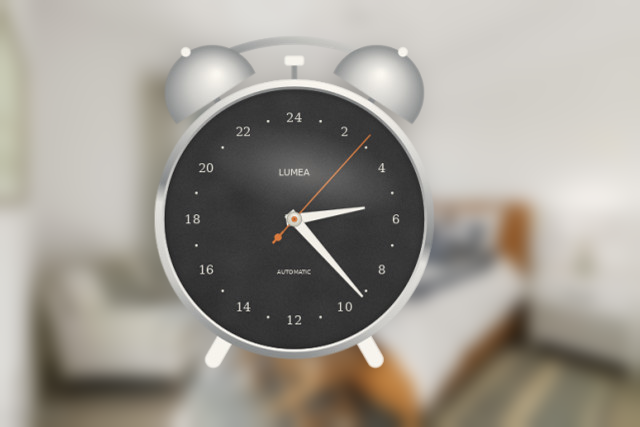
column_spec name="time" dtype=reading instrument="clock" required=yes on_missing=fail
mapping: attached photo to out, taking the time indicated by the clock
5:23:07
